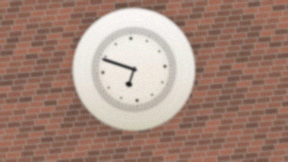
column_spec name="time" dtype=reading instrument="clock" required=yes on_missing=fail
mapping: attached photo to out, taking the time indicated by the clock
6:49
